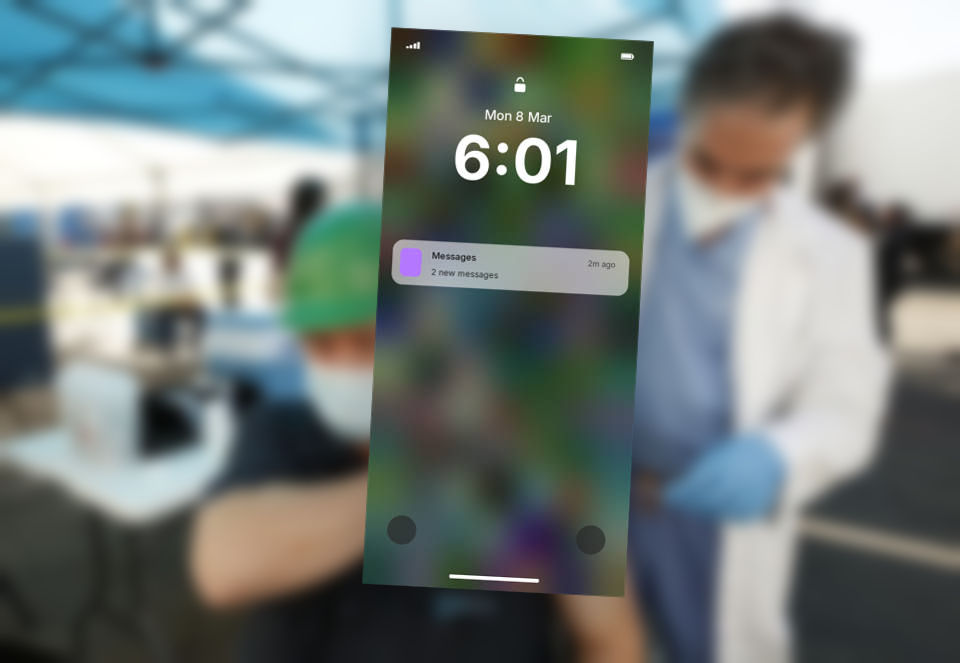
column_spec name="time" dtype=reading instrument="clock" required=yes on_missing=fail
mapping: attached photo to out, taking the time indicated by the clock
6:01
